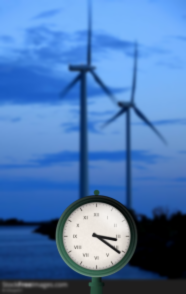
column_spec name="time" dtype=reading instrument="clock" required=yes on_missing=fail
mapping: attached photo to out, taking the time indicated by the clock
3:21
